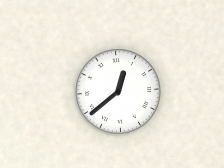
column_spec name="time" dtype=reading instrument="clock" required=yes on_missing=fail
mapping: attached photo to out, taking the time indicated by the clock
12:39
